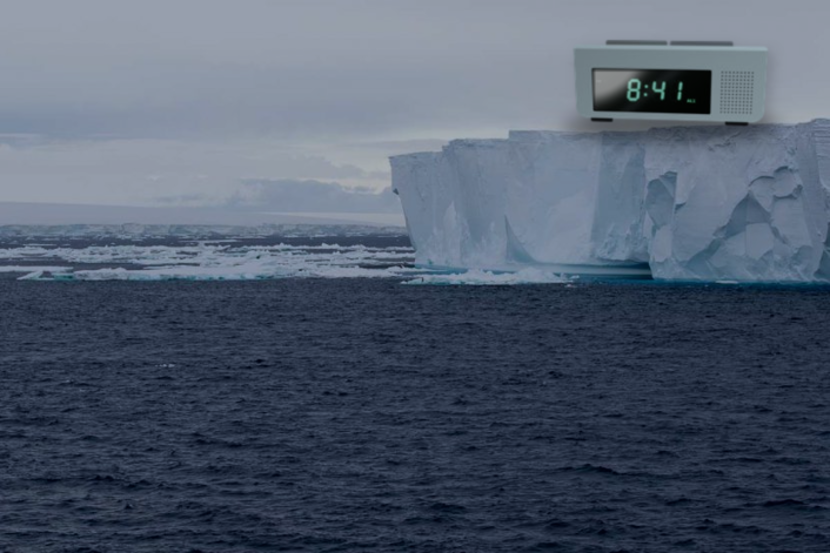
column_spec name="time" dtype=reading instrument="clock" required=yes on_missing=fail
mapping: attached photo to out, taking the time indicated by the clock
8:41
